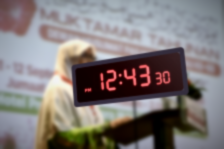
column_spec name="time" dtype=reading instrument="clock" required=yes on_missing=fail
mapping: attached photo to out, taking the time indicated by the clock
12:43:30
